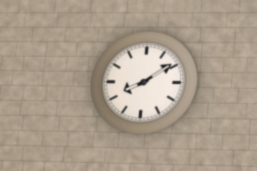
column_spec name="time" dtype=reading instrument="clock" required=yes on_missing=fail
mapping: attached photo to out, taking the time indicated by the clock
8:09
